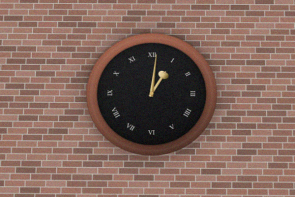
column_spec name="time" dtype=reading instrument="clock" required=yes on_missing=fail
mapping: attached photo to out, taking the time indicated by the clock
1:01
